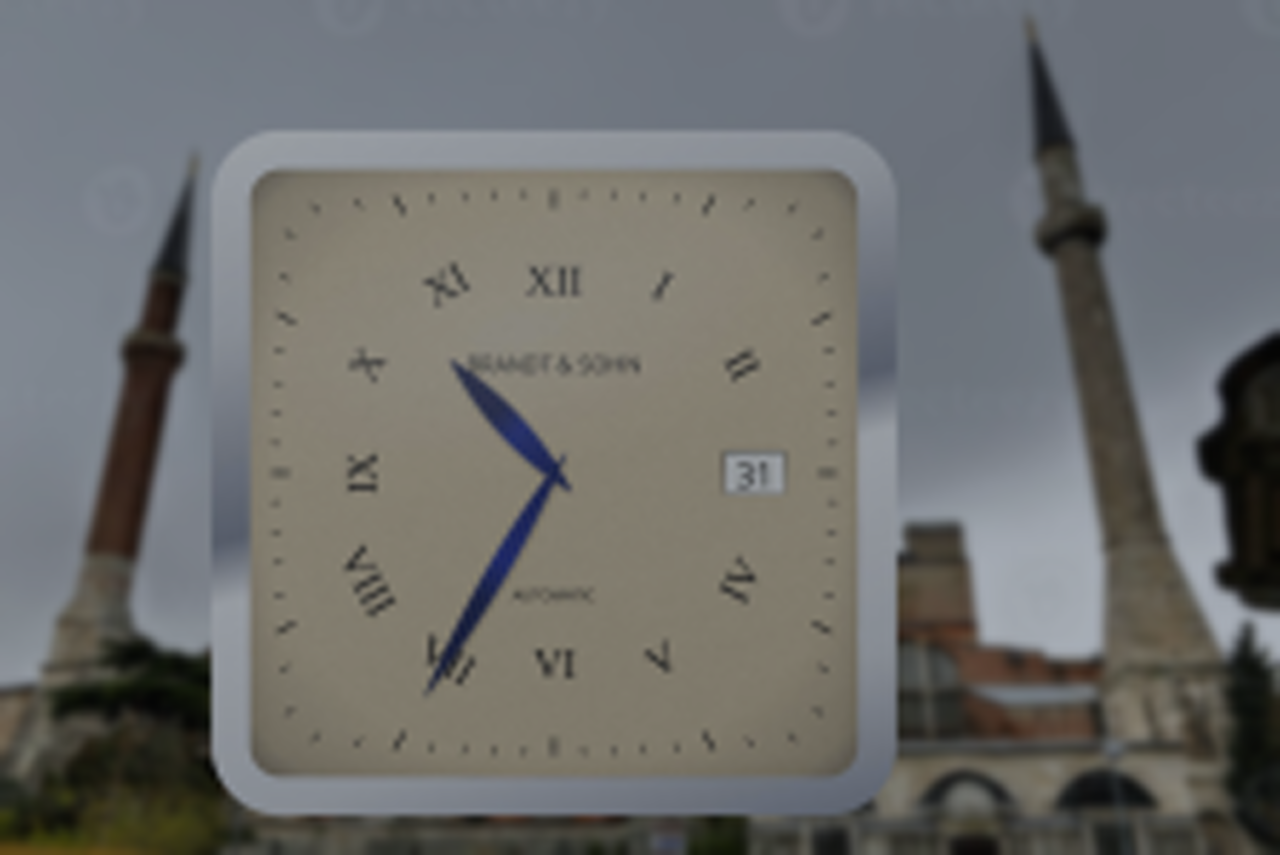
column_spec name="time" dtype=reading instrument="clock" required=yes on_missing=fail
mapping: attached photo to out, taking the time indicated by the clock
10:35
